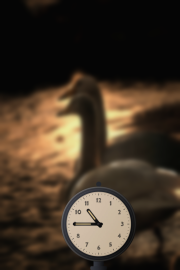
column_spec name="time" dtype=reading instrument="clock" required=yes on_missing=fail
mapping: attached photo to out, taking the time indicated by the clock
10:45
